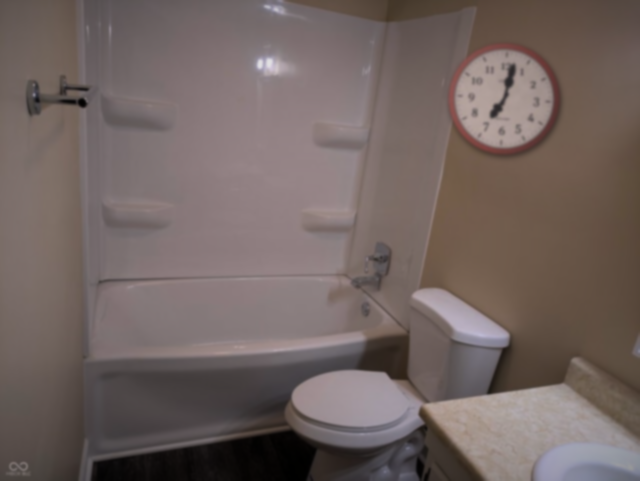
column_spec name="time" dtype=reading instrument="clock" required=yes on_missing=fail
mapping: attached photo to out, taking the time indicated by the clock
7:02
